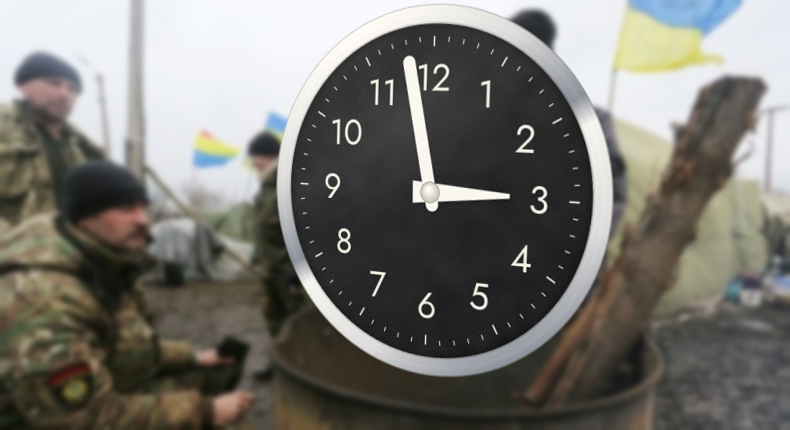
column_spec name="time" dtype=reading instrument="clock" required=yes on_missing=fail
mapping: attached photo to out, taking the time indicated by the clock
2:58
